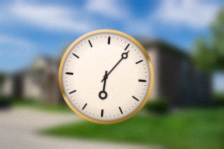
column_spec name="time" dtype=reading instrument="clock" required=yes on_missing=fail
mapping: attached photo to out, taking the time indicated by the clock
6:06
